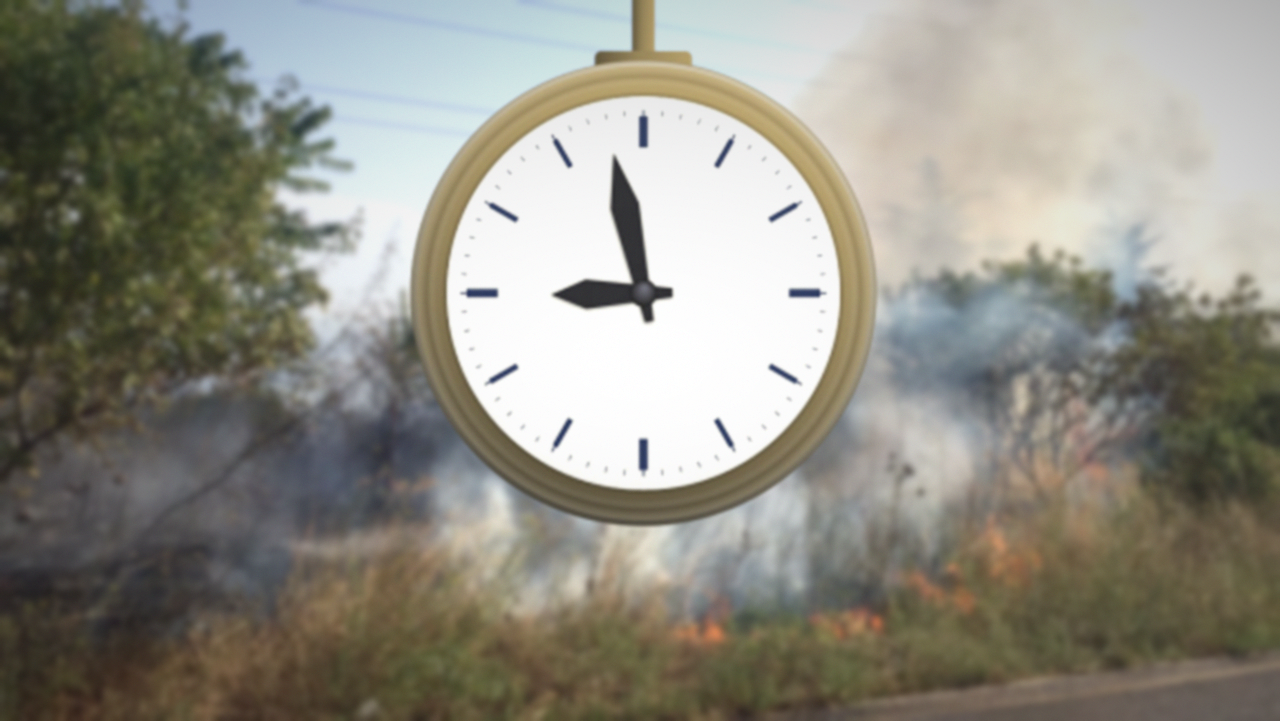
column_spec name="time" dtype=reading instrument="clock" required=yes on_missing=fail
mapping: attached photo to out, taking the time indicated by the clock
8:58
